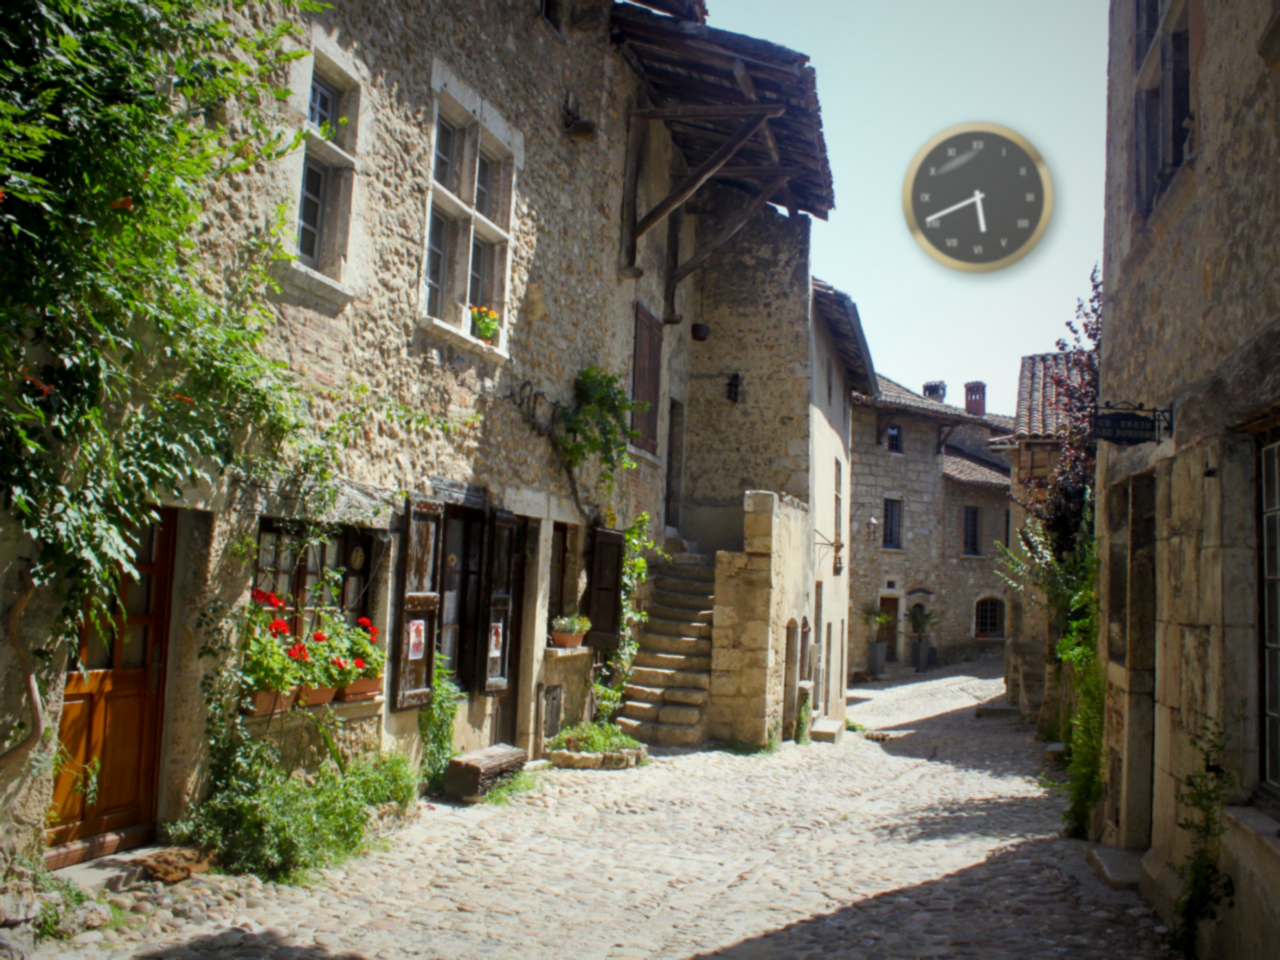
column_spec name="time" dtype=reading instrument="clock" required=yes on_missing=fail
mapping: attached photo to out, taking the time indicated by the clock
5:41
